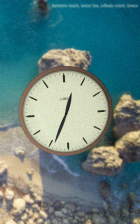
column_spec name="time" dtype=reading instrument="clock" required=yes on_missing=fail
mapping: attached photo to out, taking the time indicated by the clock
12:34
